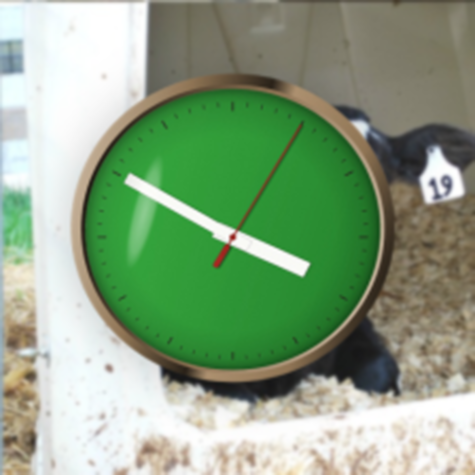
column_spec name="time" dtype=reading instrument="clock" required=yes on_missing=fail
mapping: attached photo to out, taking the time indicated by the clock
3:50:05
